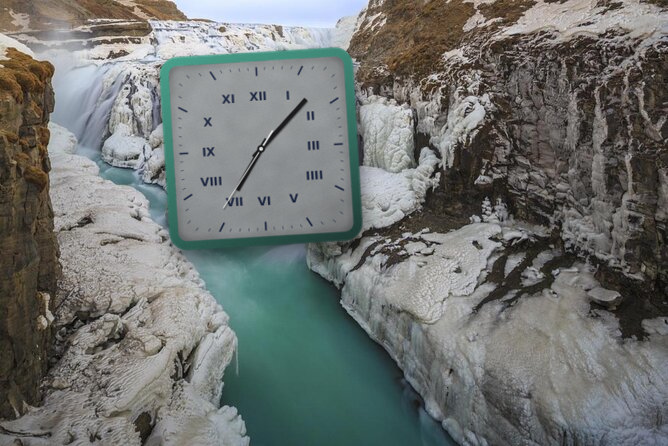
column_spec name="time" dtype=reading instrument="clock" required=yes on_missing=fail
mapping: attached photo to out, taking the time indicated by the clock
7:07:36
